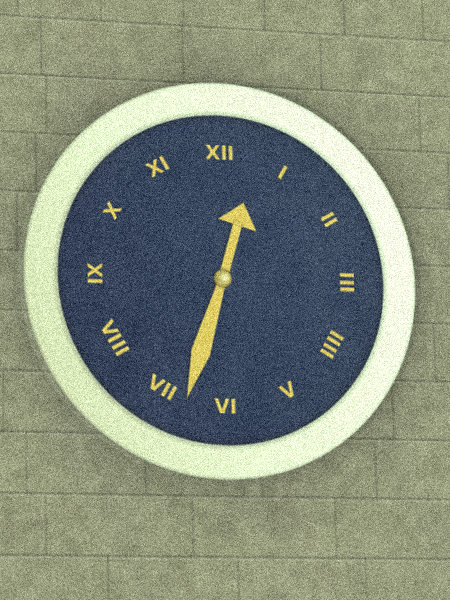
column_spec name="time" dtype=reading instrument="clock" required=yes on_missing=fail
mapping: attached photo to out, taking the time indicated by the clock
12:33
